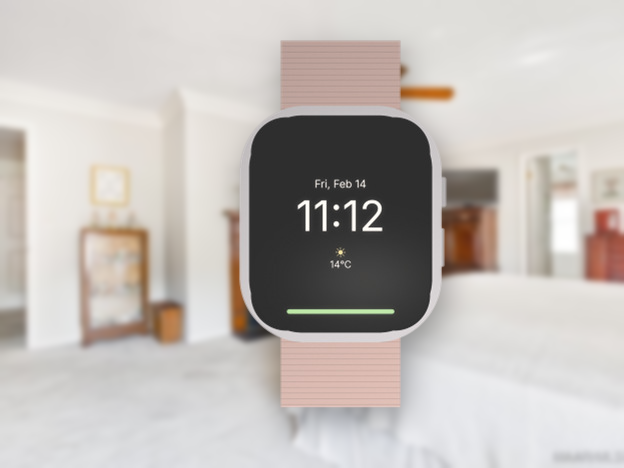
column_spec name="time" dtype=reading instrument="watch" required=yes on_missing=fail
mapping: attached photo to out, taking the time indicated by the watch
11:12
